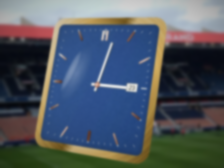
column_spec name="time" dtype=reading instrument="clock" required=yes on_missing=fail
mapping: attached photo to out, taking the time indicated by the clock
3:02
